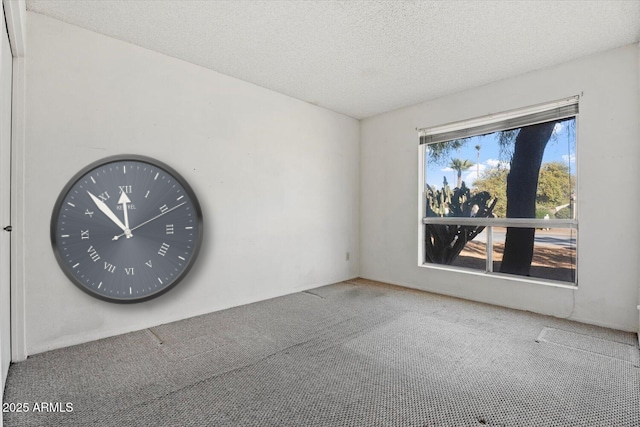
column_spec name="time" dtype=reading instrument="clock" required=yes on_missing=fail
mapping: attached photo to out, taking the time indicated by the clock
11:53:11
